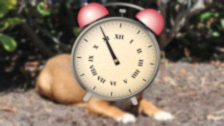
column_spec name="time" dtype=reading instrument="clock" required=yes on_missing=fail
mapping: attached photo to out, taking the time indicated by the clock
10:55
